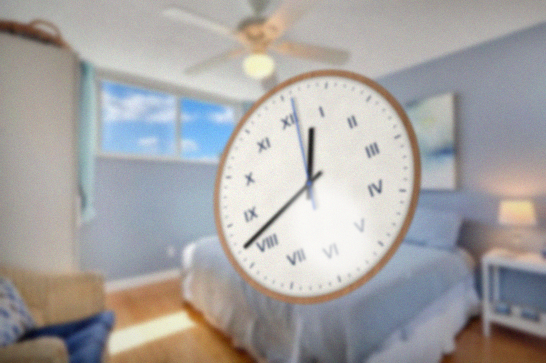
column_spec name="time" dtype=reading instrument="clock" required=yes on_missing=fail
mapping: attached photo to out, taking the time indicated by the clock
12:42:01
